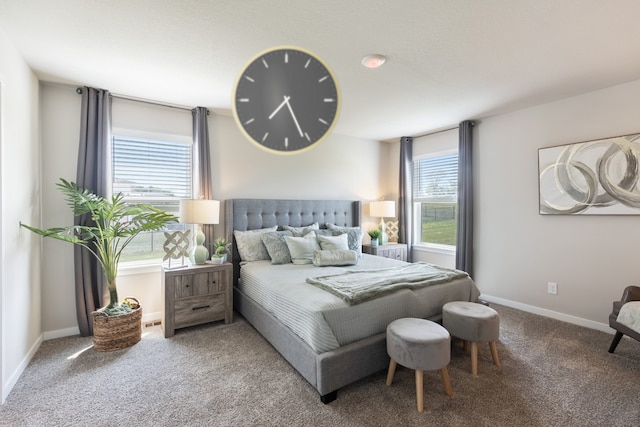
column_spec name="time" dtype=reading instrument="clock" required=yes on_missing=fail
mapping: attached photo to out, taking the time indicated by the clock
7:26
